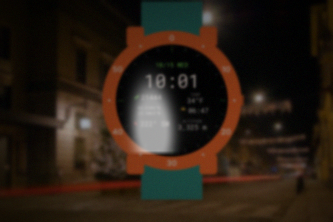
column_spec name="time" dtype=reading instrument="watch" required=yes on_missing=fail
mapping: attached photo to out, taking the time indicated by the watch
10:01
